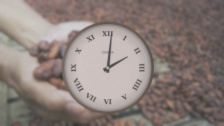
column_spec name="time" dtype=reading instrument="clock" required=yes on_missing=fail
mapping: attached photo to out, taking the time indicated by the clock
2:01
